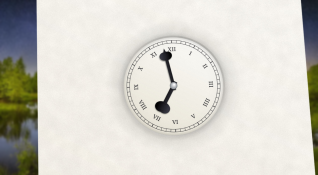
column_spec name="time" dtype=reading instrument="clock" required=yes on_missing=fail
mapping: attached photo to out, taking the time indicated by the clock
6:58
